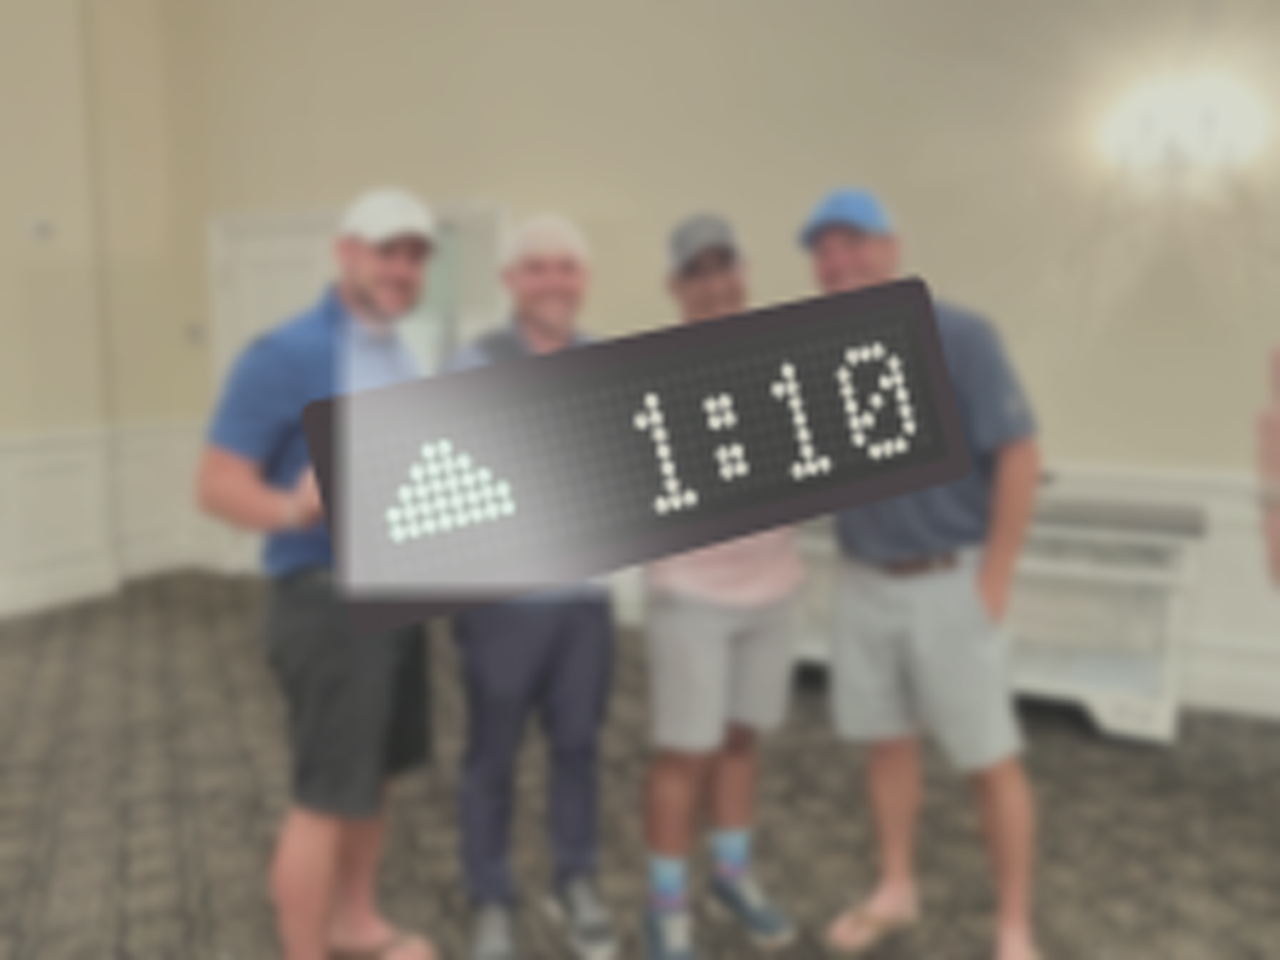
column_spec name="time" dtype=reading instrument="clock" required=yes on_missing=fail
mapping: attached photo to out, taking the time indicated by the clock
1:10
